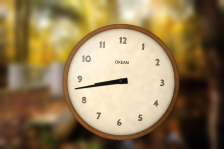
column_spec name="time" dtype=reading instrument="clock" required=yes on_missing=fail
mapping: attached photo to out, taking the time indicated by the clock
8:43
